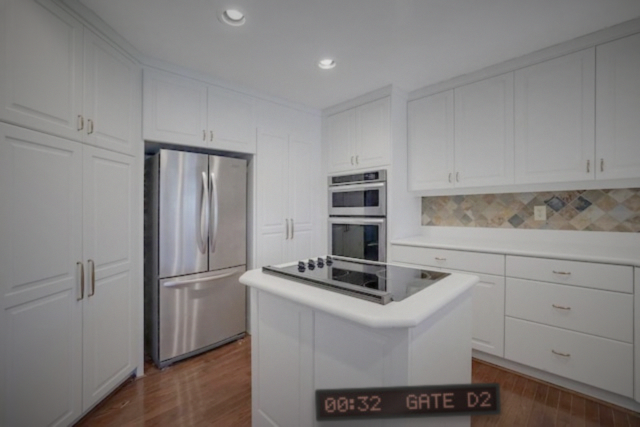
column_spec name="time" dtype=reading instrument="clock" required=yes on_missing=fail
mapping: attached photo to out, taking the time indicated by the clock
0:32
